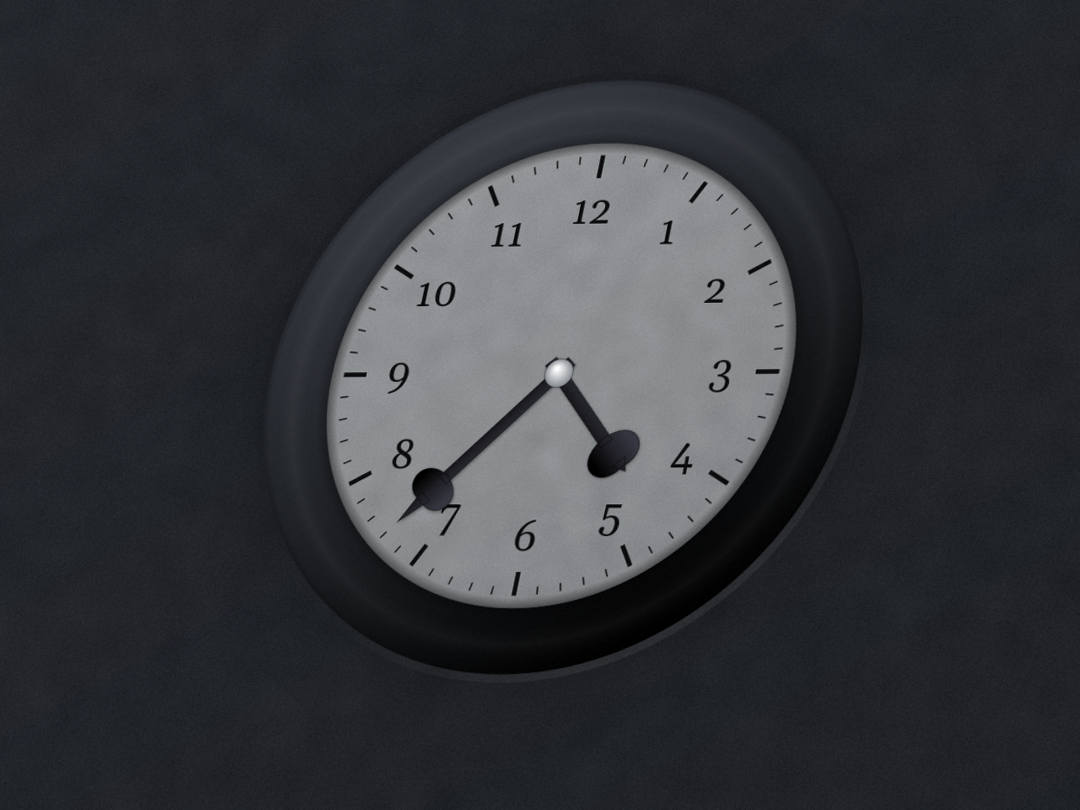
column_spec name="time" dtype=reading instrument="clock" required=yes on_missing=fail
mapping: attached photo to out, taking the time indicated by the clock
4:37
